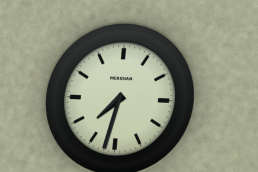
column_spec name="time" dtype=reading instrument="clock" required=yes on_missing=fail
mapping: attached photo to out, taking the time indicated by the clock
7:32
